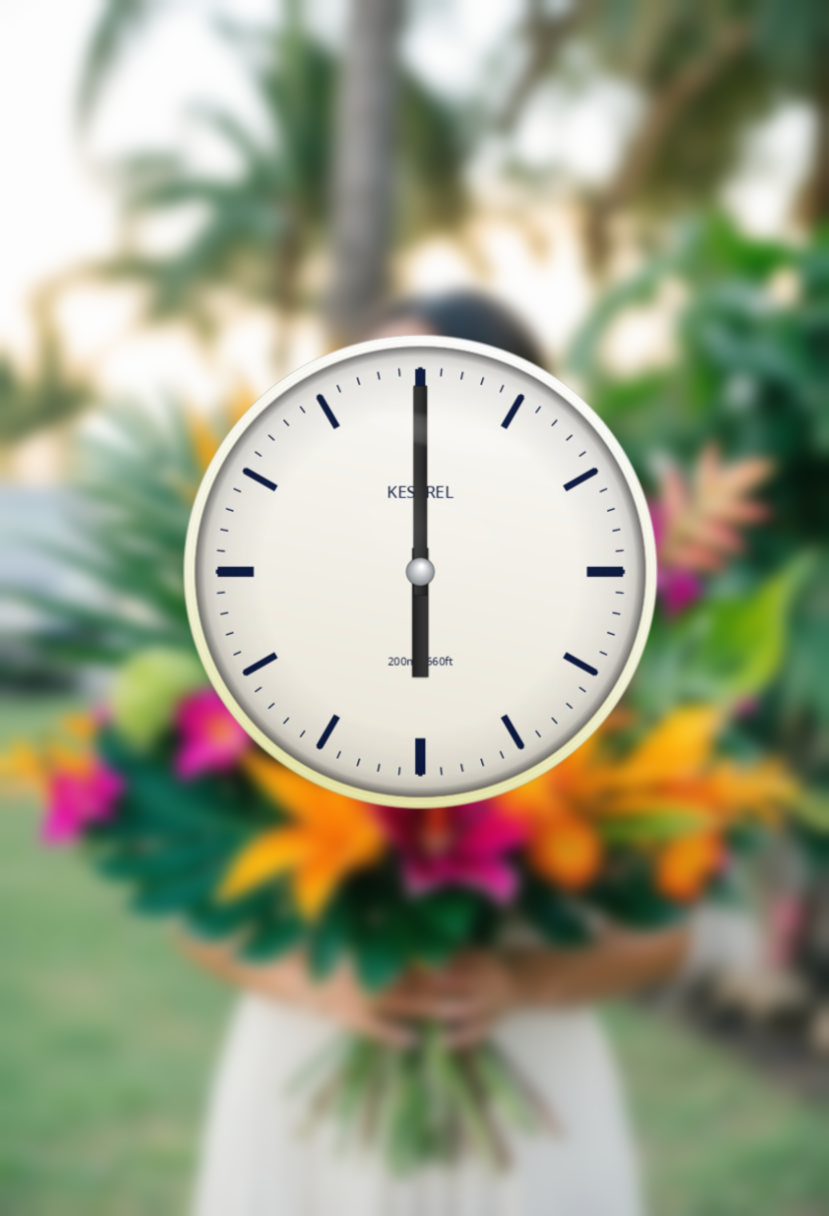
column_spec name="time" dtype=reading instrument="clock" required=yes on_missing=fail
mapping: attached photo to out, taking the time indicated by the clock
6:00
